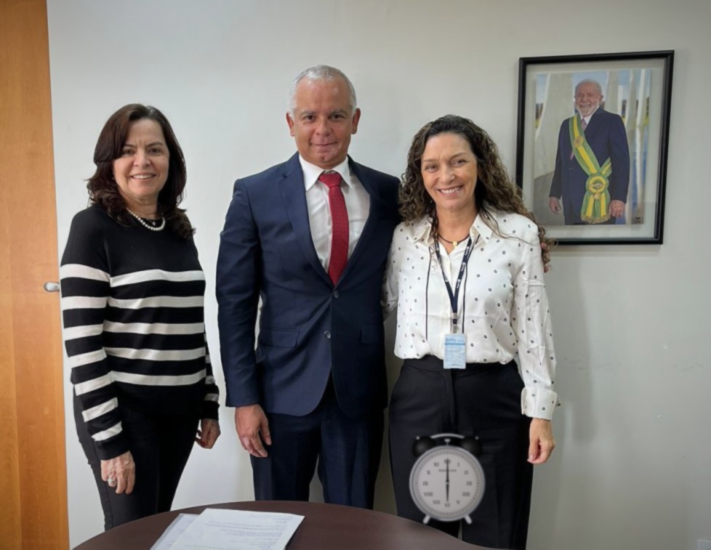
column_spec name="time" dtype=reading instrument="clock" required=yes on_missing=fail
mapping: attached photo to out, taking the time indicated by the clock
6:00
